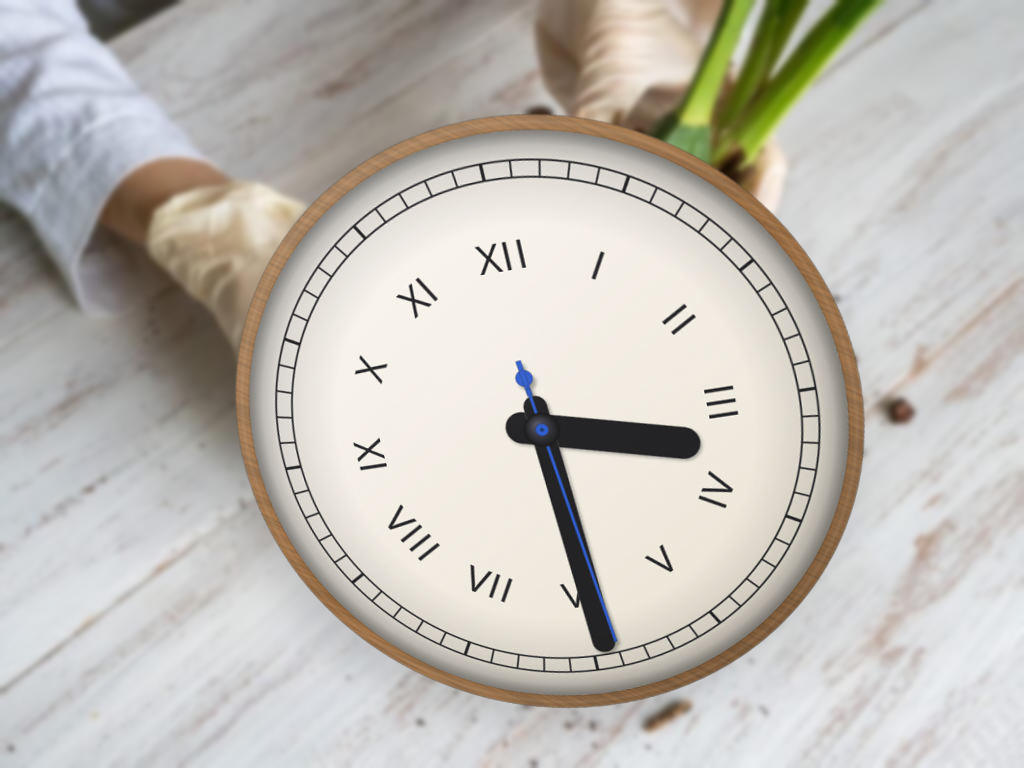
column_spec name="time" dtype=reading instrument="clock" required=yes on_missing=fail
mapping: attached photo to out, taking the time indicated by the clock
3:29:29
